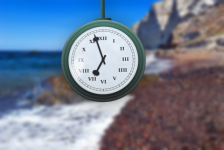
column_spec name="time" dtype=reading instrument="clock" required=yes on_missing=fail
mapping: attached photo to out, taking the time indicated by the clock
6:57
